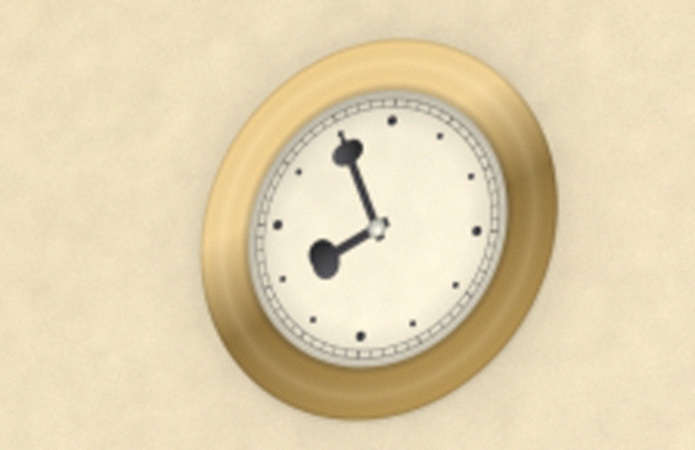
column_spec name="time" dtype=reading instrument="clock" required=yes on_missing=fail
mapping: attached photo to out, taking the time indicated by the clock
7:55
